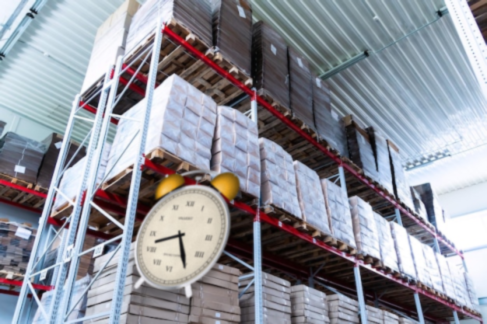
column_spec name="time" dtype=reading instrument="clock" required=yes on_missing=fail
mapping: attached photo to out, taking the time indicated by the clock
8:25
